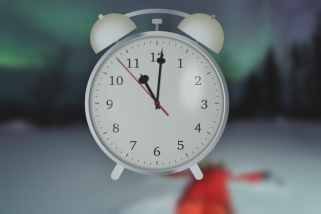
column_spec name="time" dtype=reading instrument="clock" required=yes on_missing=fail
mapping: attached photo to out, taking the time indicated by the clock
11:00:53
